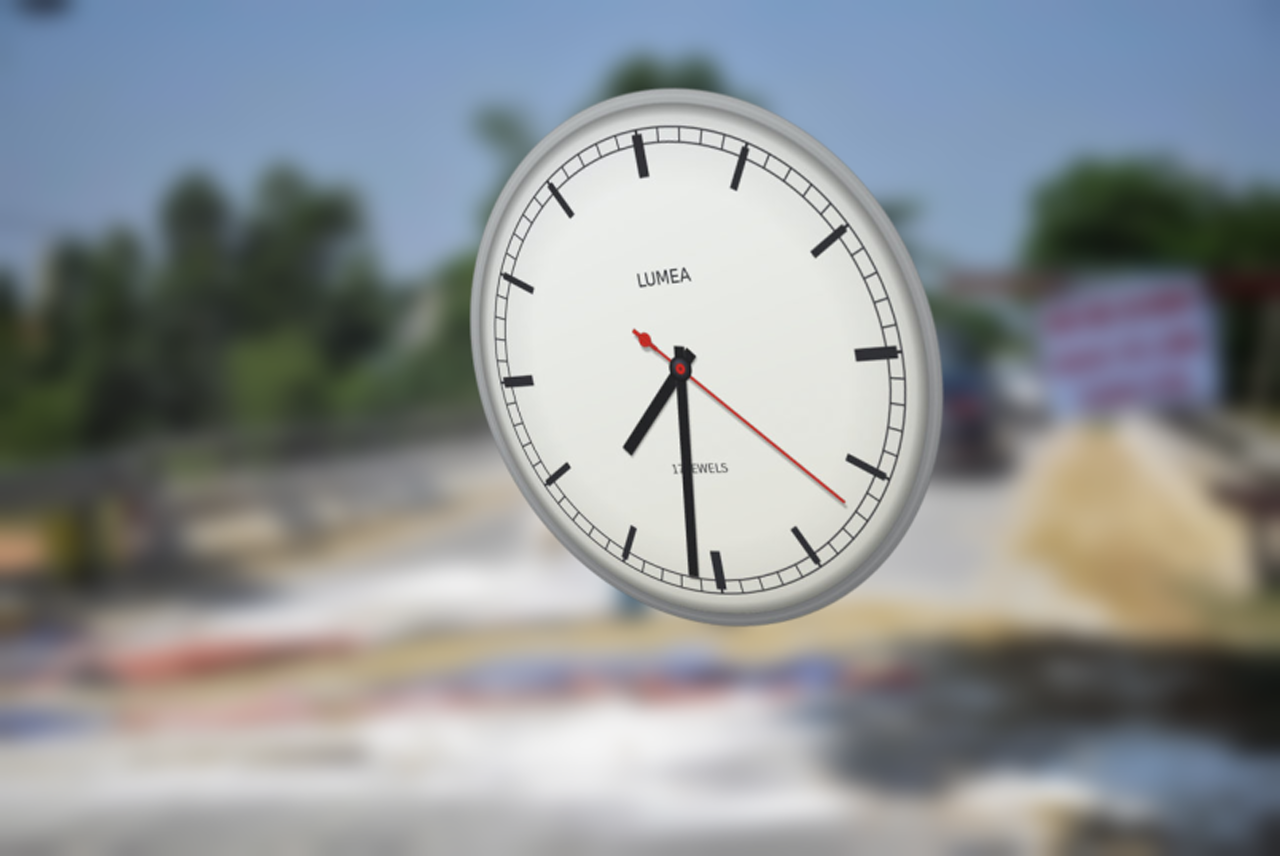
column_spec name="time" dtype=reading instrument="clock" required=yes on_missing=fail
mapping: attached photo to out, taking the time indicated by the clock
7:31:22
